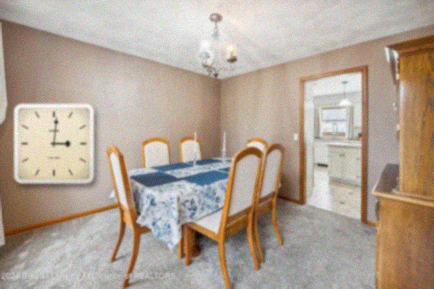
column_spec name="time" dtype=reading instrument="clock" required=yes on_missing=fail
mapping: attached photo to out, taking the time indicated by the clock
3:01
